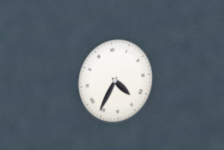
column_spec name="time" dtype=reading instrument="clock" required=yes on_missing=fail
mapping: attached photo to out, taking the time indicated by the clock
4:36
